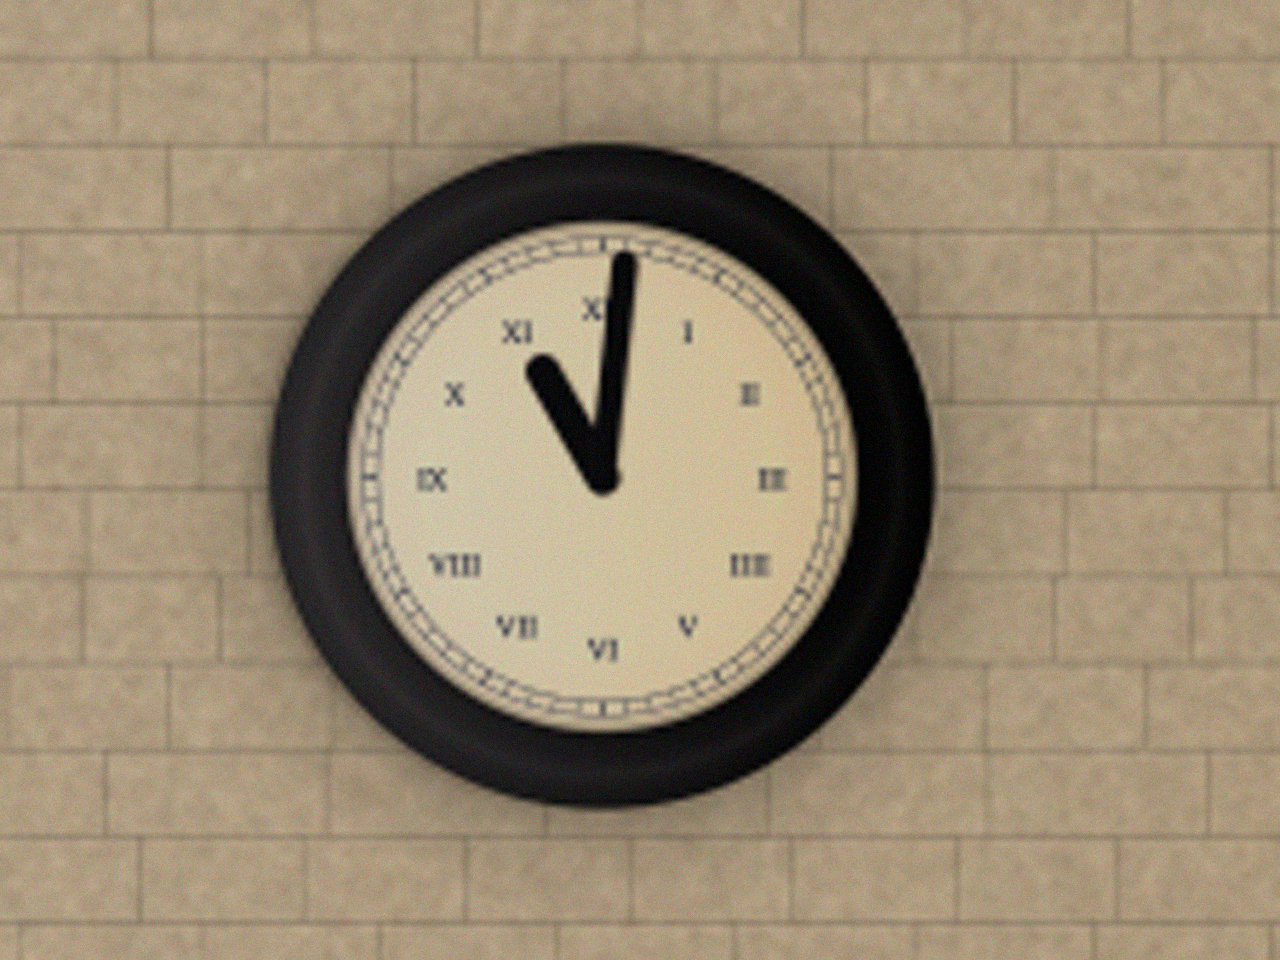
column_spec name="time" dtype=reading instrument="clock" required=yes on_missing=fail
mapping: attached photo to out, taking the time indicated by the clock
11:01
